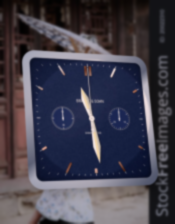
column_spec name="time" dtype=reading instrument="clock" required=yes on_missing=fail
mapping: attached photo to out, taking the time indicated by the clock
11:29
